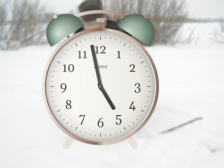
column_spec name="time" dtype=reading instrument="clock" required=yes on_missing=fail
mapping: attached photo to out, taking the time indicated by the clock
4:58
